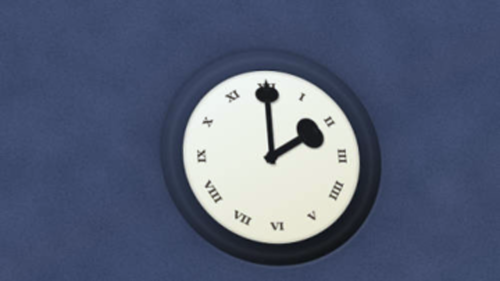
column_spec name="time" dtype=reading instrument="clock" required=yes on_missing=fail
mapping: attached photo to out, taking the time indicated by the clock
2:00
